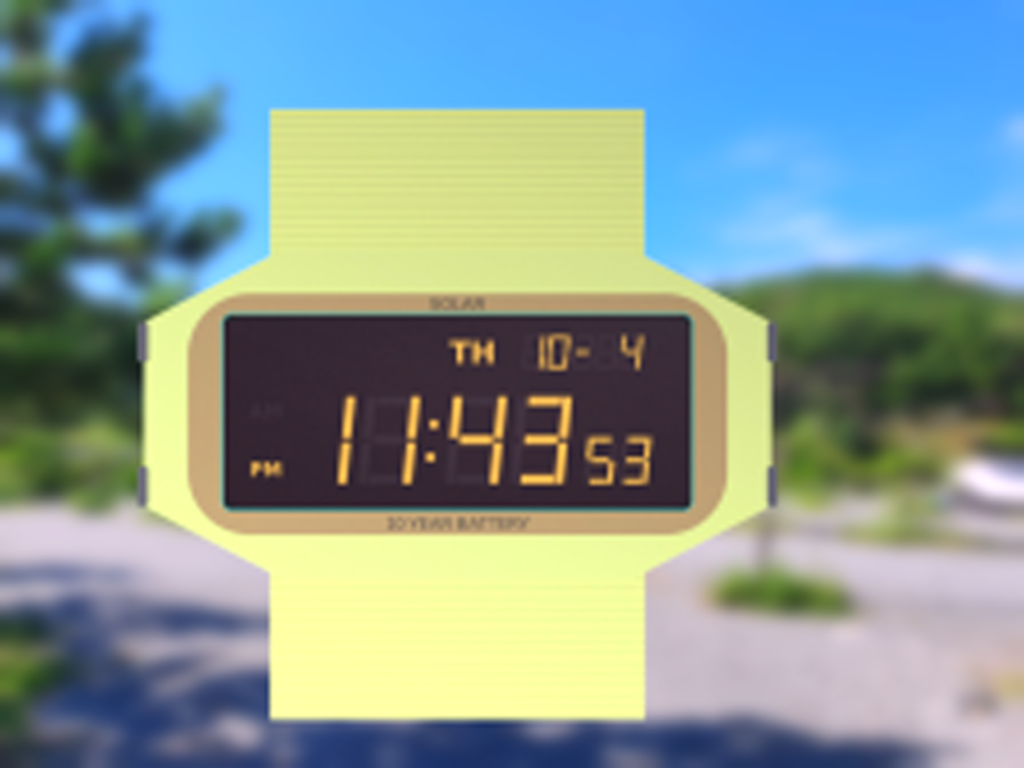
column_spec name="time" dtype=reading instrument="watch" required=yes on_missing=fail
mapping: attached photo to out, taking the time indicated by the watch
11:43:53
